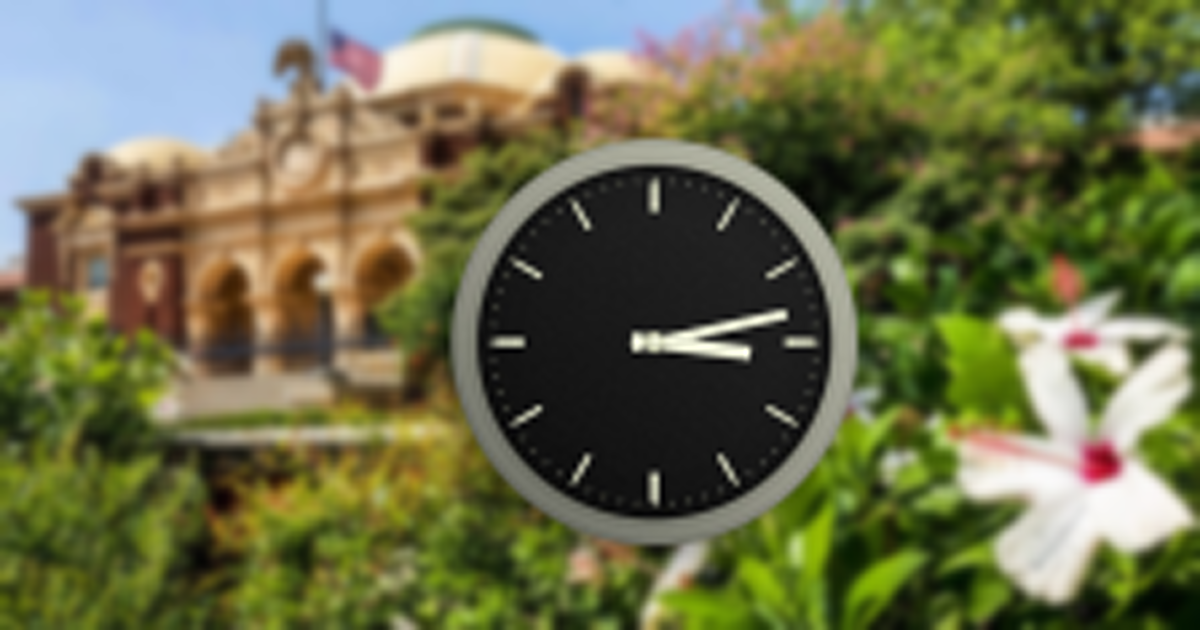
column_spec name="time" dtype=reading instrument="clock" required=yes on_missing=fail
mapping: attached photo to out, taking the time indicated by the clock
3:13
